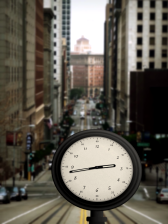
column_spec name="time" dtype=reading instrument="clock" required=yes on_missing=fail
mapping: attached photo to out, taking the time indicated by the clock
2:43
